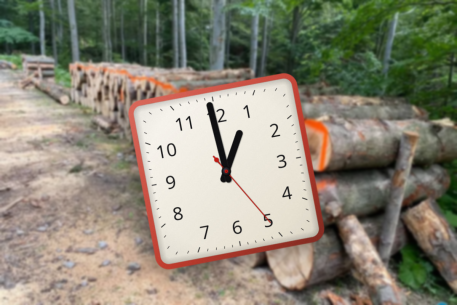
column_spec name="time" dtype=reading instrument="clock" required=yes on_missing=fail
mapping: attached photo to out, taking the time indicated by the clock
12:59:25
